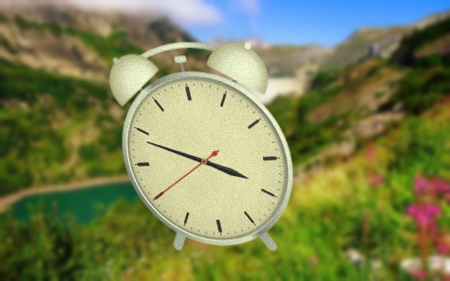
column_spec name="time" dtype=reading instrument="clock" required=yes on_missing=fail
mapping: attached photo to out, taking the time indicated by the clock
3:48:40
